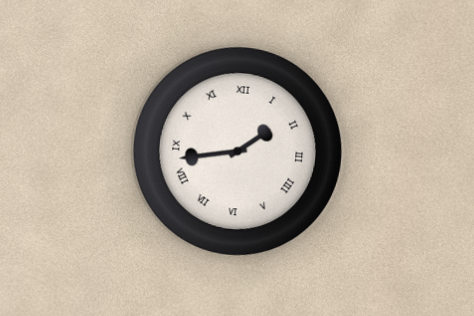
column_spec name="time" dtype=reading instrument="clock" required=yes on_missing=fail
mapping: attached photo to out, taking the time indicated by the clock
1:43
